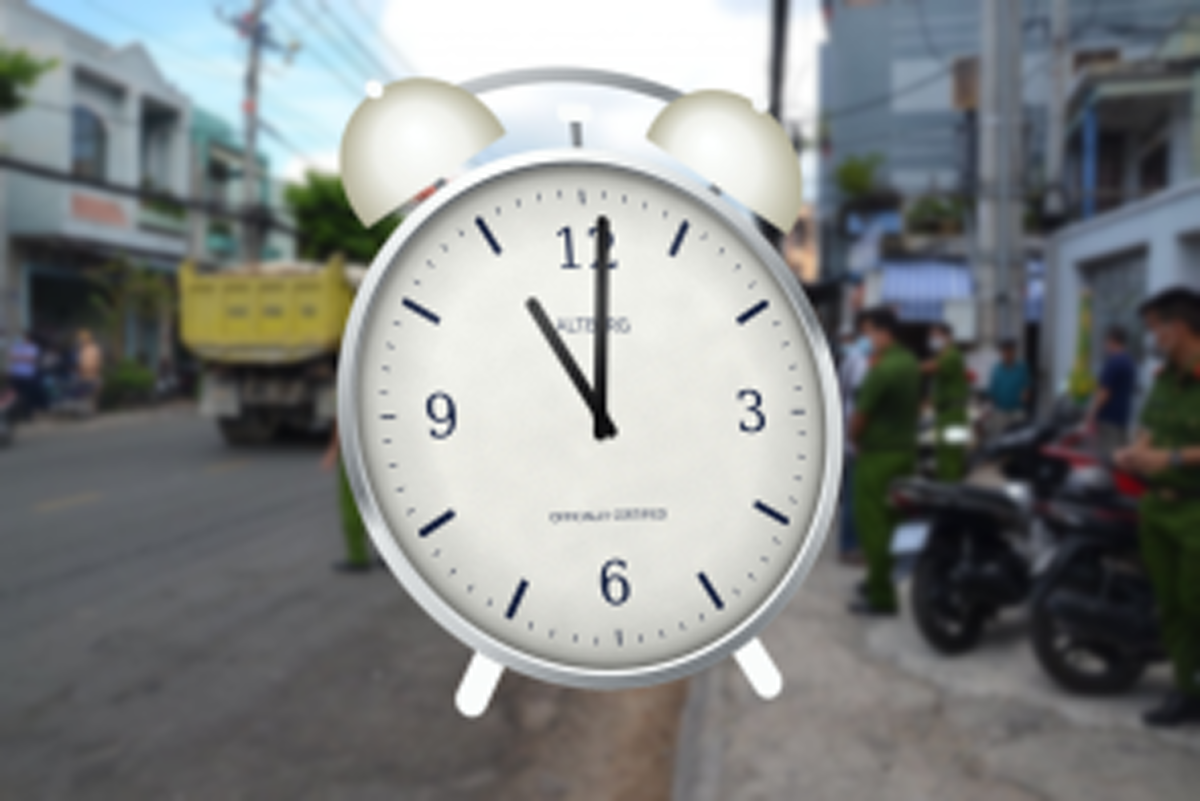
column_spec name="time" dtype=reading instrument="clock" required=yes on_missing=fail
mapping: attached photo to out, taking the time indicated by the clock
11:01
